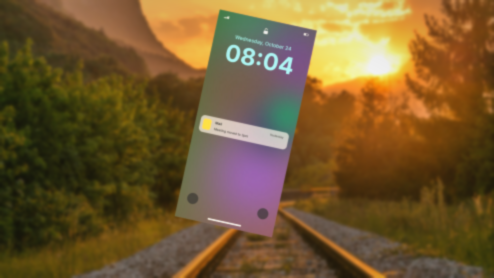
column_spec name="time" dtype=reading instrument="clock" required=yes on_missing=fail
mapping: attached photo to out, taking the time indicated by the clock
8:04
